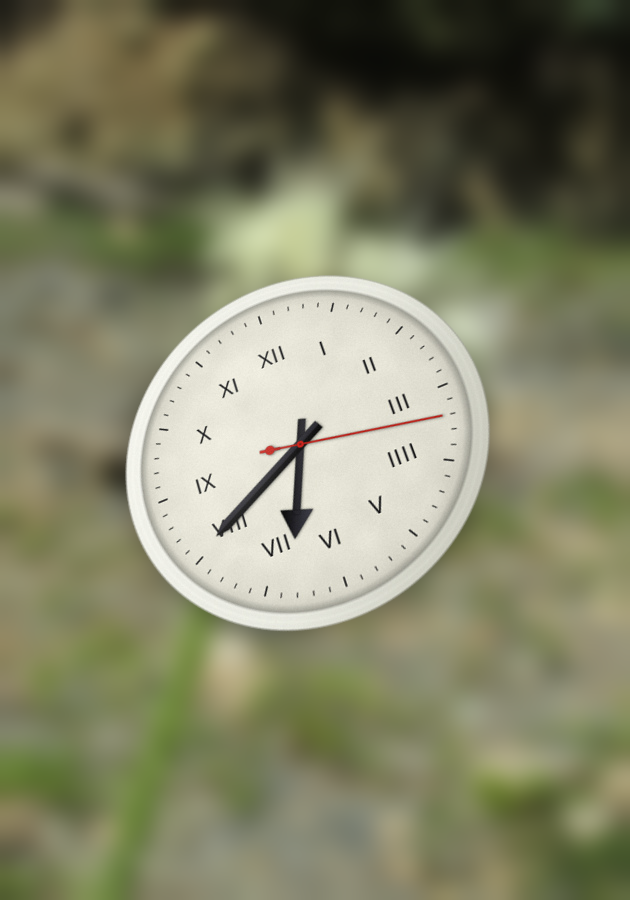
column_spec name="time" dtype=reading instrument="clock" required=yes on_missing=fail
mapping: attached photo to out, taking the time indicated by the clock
6:40:17
